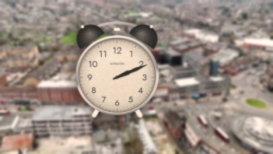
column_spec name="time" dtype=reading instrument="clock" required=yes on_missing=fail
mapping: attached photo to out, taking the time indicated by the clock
2:11
